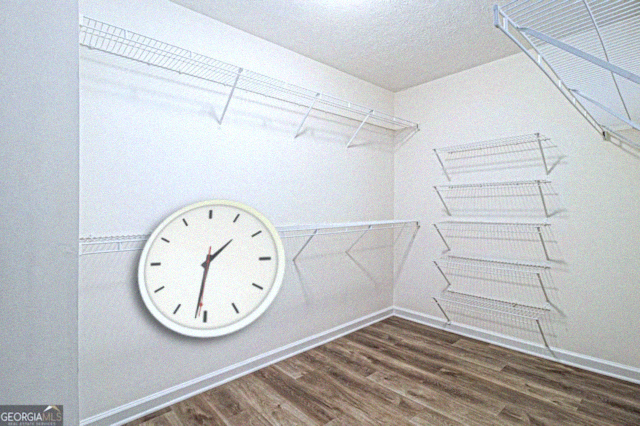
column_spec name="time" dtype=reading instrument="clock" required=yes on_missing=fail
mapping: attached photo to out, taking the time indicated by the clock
1:31:31
